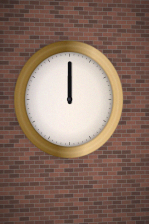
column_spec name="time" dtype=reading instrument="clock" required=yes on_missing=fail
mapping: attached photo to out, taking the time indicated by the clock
12:00
